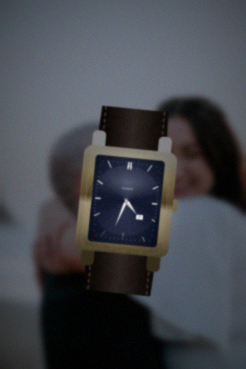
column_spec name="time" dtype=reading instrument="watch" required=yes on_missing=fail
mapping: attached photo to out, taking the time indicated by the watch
4:33
